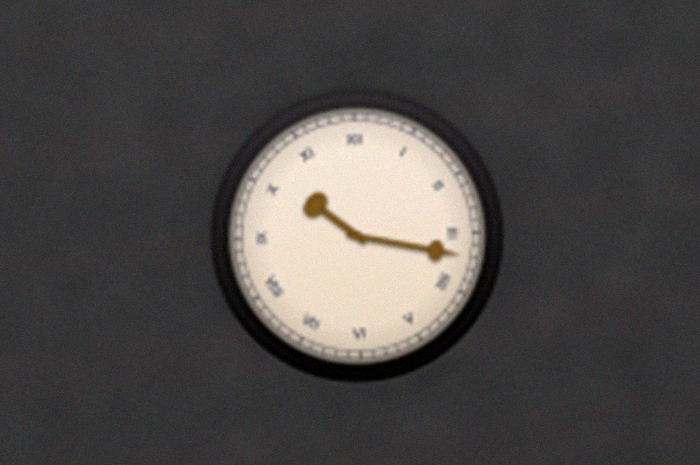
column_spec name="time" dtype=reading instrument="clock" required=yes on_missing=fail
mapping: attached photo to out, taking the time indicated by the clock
10:17
